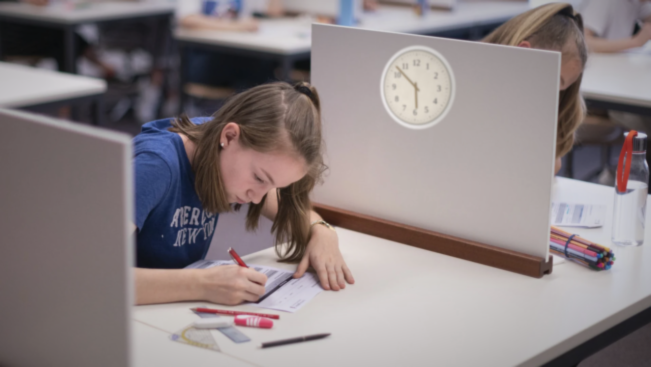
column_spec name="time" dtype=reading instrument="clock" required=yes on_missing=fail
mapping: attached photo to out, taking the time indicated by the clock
5:52
